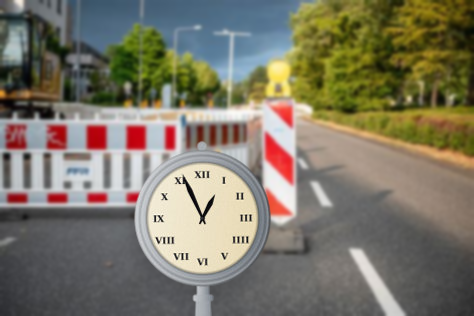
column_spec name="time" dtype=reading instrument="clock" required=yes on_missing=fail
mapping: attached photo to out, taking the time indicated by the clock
12:56
